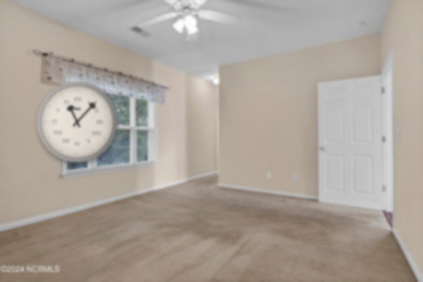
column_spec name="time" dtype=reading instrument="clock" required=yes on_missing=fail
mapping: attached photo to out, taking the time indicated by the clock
11:07
